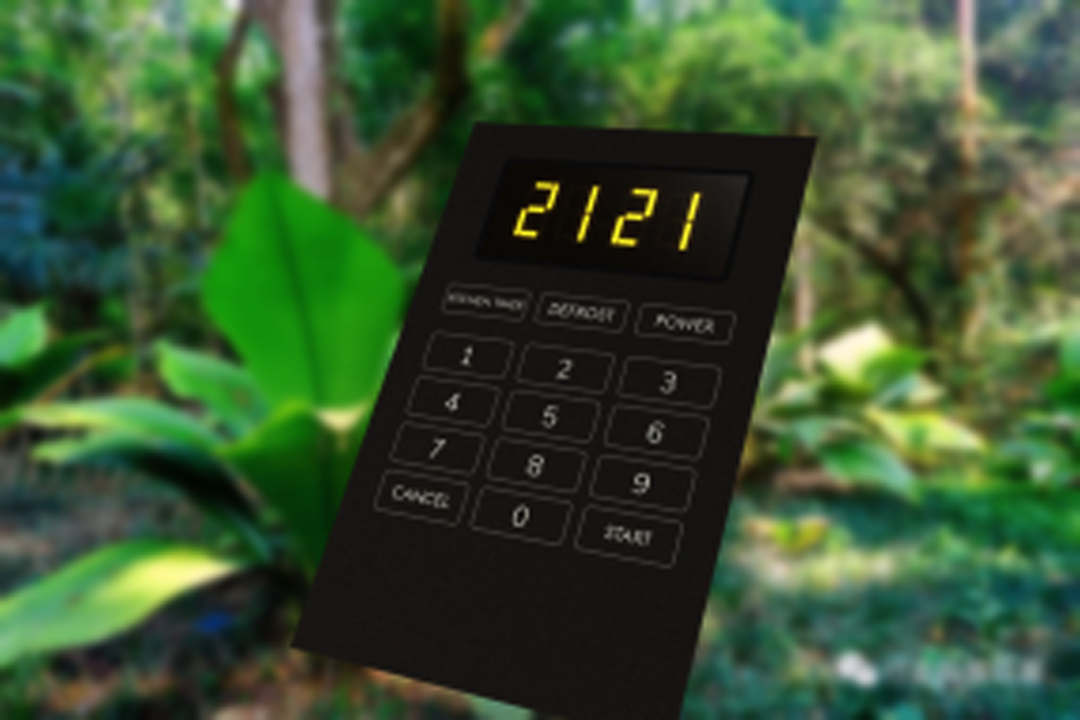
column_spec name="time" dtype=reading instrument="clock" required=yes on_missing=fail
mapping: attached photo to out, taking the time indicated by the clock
21:21
